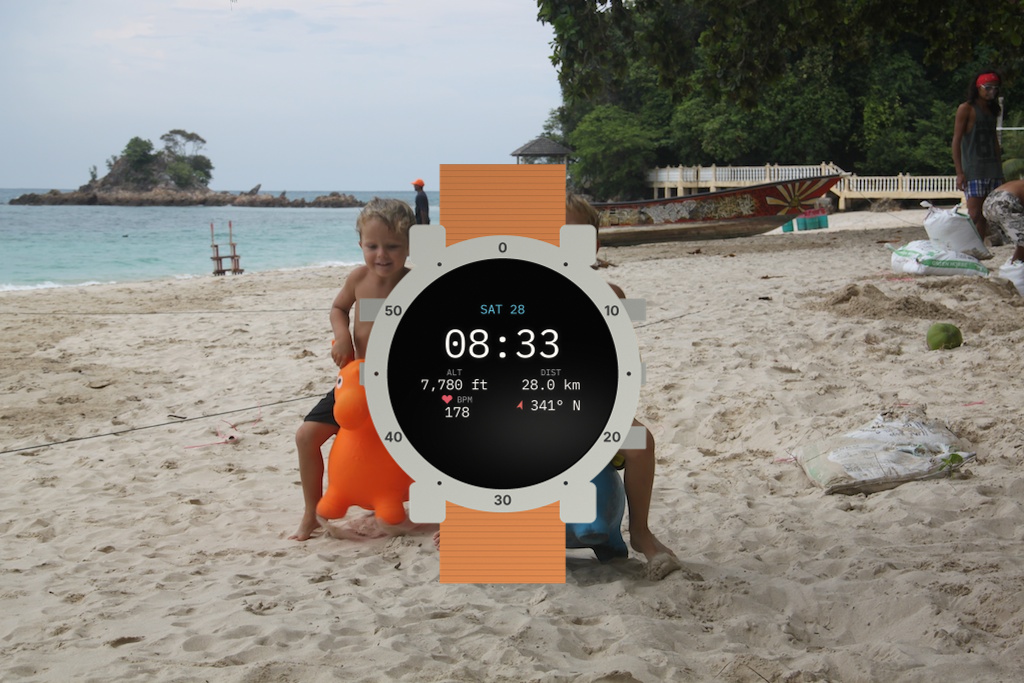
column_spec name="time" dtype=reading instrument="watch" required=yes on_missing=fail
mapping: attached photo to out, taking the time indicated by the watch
8:33
